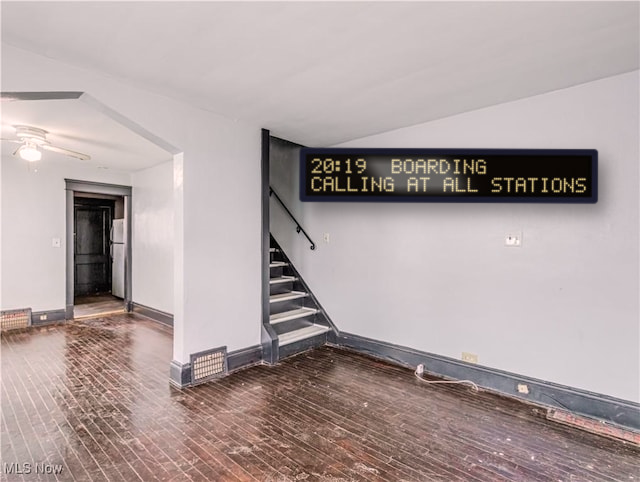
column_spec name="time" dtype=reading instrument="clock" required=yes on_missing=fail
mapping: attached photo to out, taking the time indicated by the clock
20:19
